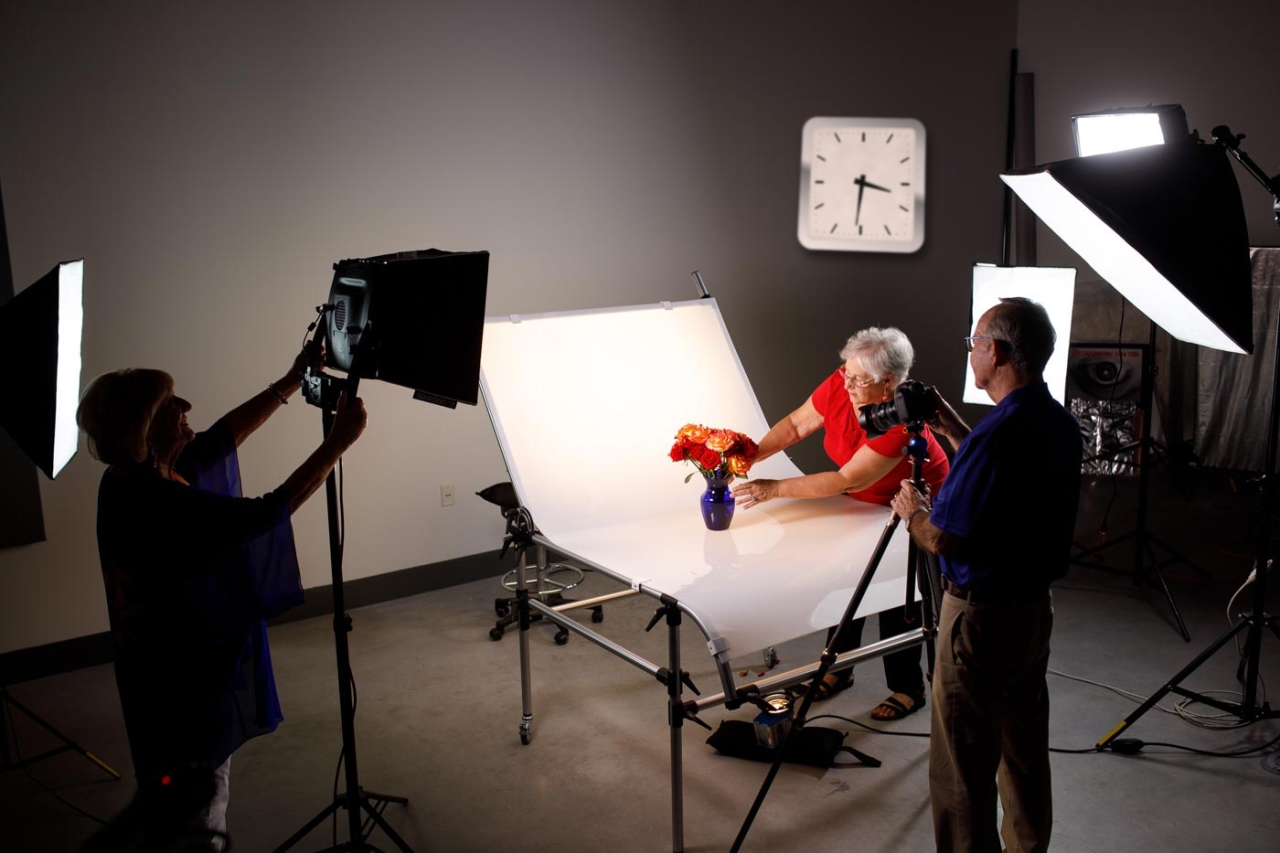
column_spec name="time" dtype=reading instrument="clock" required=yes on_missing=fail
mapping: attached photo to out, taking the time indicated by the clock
3:31
